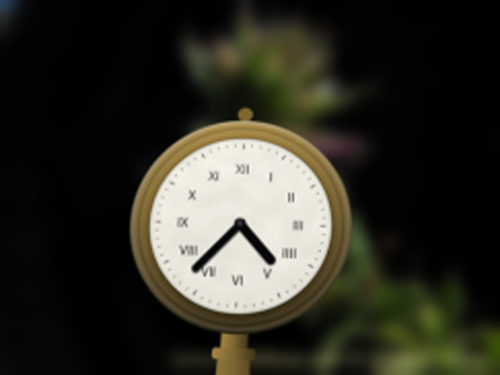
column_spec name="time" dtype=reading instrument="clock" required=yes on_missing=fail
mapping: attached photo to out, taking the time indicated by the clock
4:37
